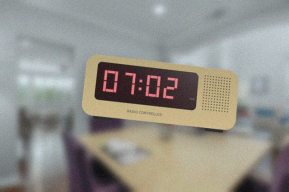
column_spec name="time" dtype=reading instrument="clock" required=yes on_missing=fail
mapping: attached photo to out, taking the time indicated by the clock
7:02
